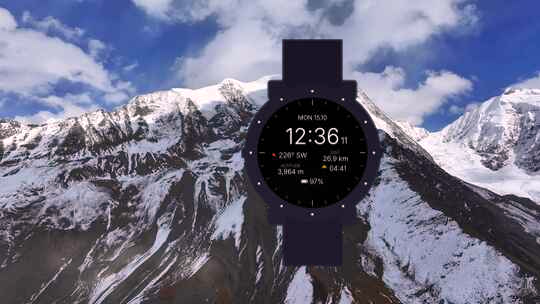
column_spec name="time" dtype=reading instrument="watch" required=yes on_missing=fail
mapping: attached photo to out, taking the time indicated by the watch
12:36:11
